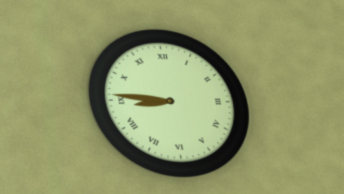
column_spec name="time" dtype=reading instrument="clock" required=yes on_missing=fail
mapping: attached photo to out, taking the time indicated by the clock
8:46
